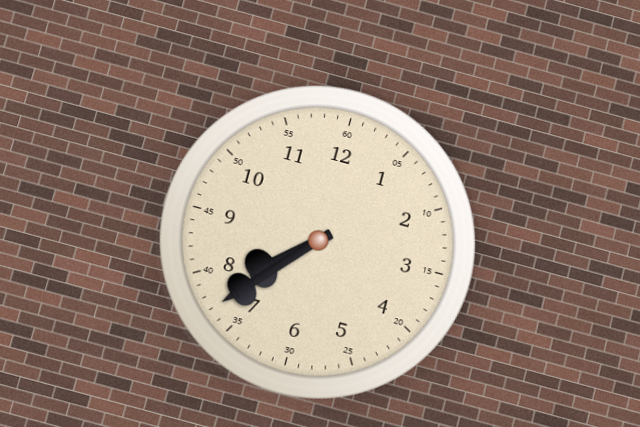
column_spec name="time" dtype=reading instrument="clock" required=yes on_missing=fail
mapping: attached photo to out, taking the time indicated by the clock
7:37
